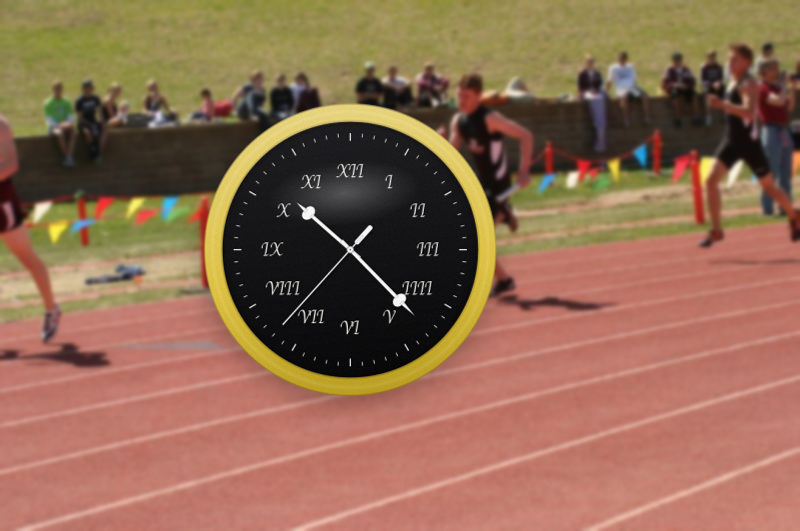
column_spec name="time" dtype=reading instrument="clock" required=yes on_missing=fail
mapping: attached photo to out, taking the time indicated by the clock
10:22:37
